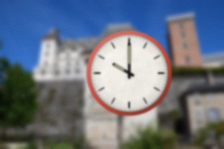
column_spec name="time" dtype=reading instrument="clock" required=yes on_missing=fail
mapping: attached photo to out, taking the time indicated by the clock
10:00
